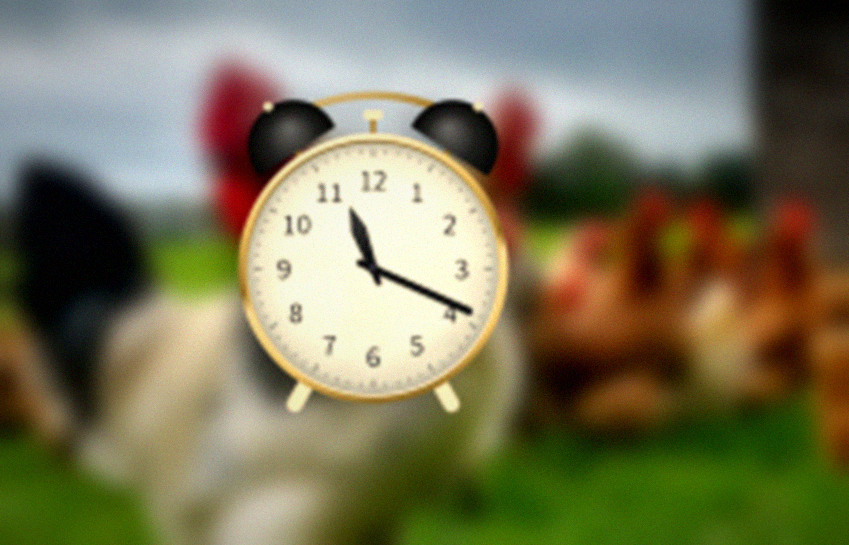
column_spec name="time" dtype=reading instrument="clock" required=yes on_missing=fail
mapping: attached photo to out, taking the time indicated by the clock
11:19
